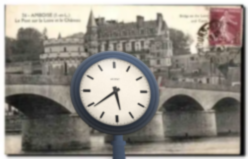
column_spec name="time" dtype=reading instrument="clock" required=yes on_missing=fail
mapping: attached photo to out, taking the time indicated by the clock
5:39
